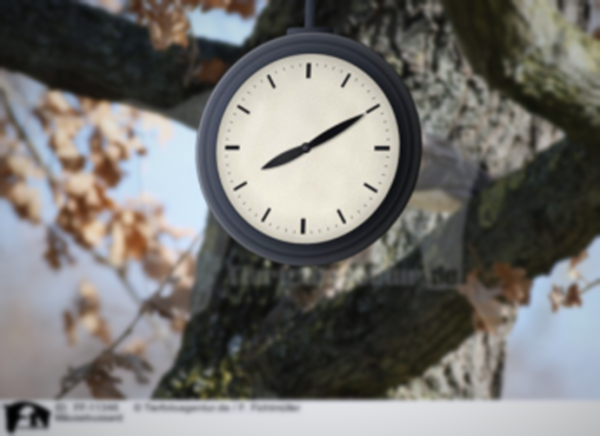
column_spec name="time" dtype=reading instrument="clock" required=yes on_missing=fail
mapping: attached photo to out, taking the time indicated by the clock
8:10
